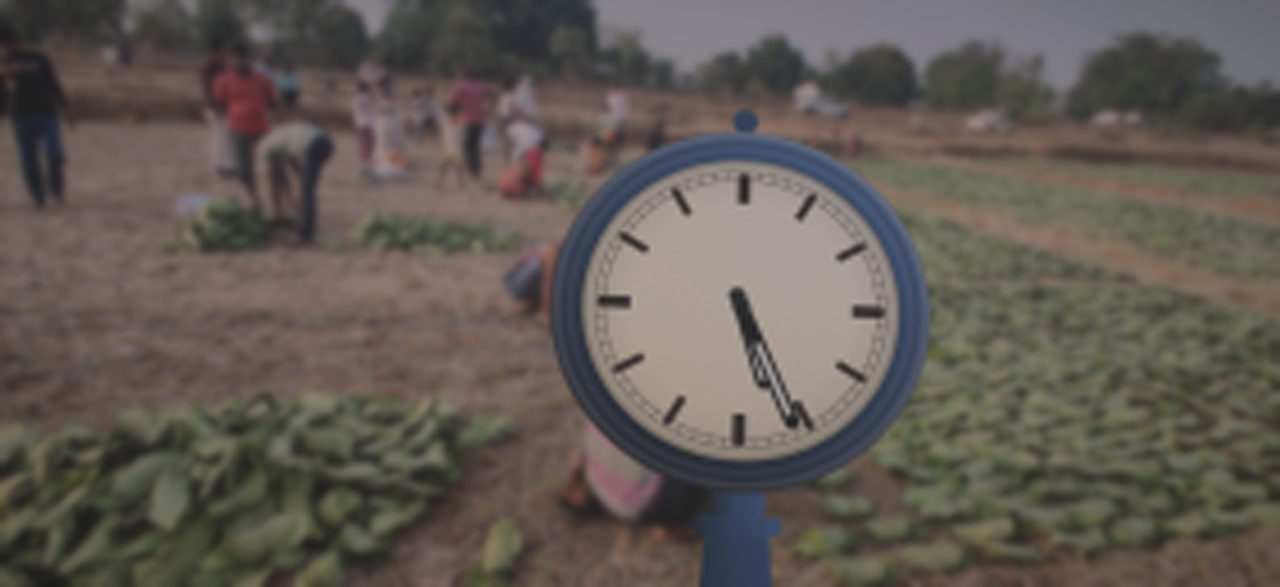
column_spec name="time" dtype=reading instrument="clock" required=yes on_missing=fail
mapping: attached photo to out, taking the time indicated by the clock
5:26
